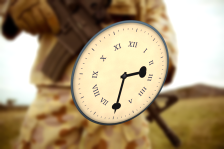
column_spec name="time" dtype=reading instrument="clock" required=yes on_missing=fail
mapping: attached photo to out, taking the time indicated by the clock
2:30
